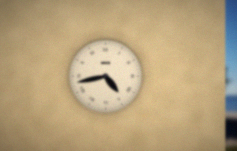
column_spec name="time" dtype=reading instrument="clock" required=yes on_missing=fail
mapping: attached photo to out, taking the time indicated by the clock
4:43
